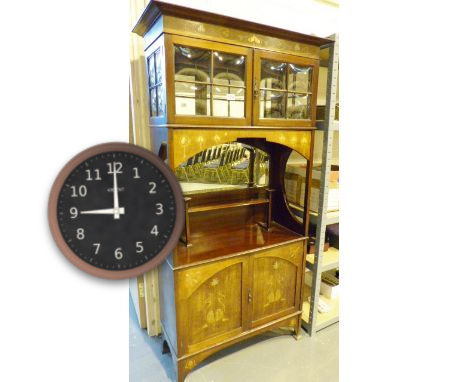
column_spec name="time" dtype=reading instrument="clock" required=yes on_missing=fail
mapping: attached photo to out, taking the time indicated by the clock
9:00
